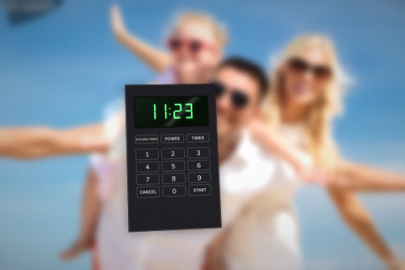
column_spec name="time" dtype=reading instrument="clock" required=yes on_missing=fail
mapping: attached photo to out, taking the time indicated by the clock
11:23
